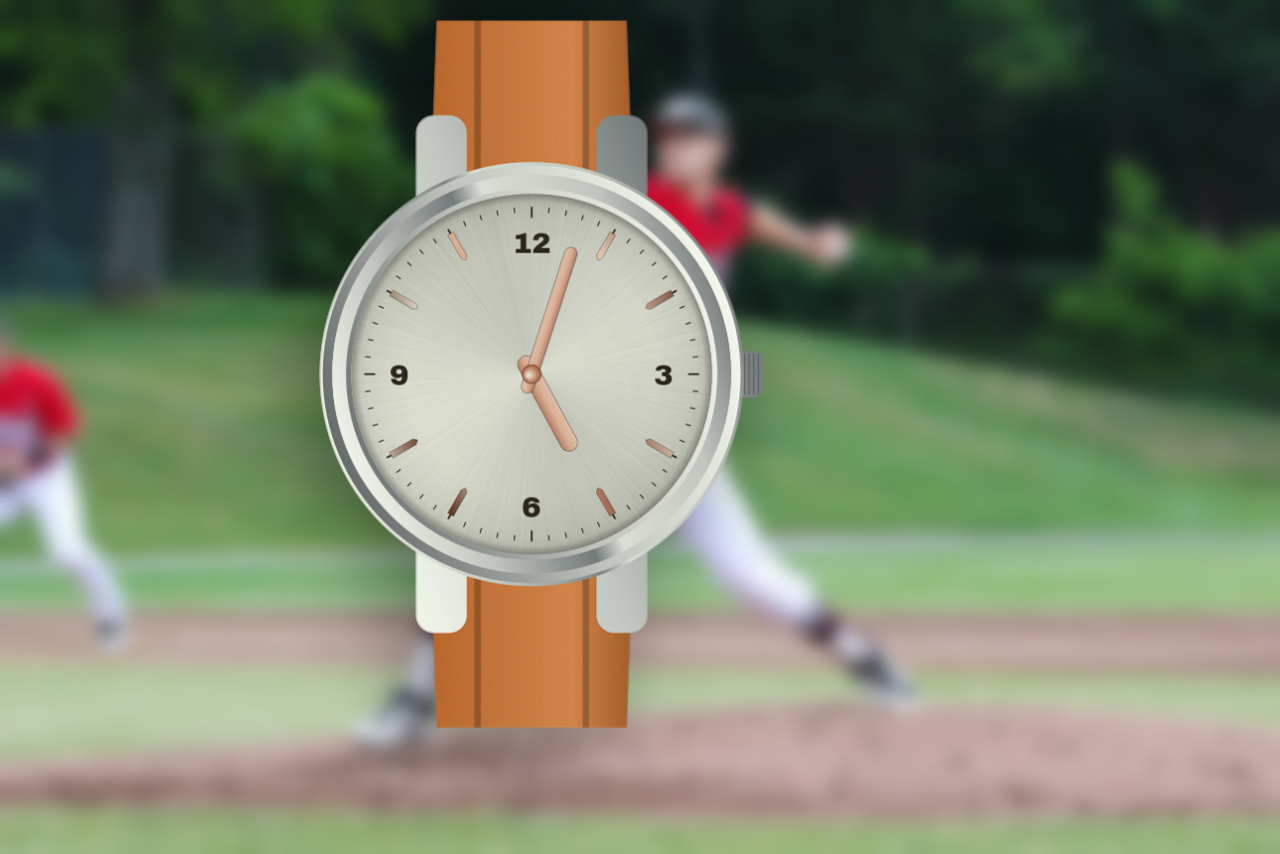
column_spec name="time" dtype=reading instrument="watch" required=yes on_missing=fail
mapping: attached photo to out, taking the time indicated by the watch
5:03
